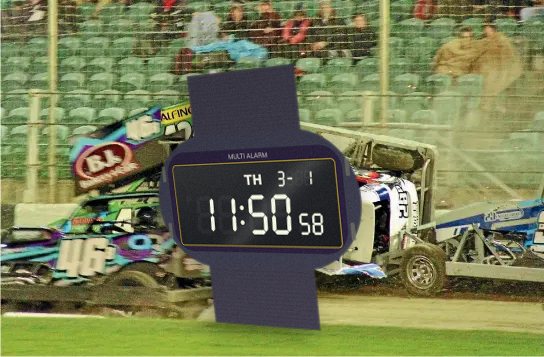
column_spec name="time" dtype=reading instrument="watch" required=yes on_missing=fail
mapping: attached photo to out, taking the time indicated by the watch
11:50:58
